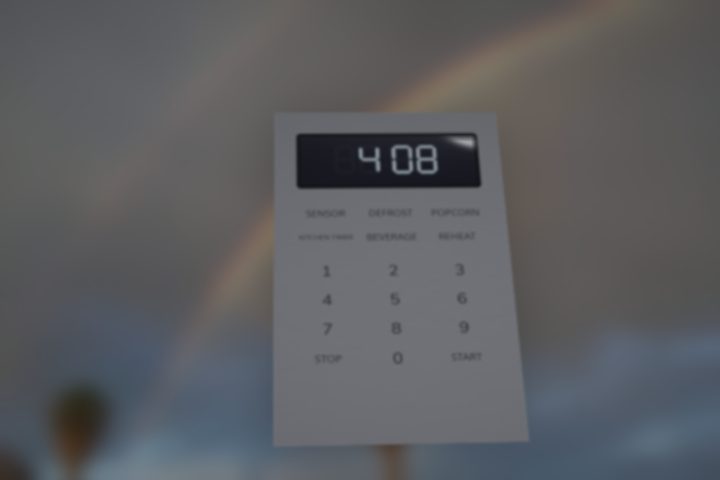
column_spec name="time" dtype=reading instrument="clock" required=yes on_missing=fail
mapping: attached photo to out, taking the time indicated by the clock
4:08
